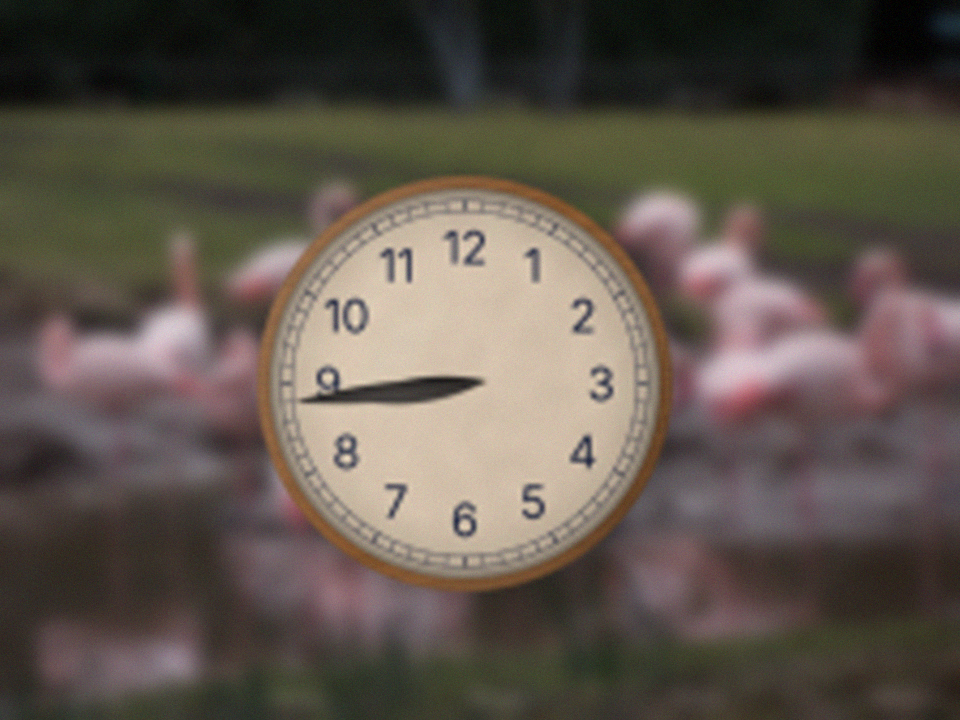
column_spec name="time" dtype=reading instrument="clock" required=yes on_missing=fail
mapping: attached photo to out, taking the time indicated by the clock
8:44
